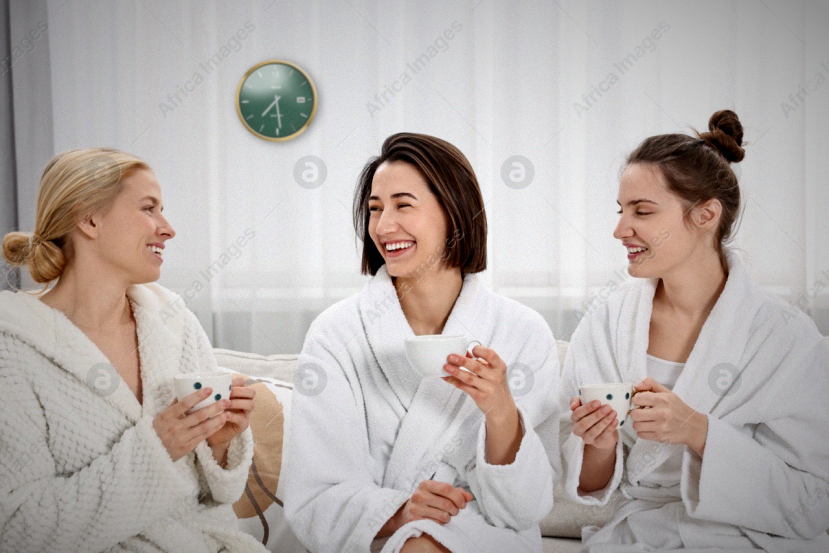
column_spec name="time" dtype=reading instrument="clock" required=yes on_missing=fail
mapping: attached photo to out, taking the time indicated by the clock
7:29
